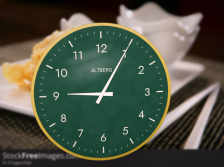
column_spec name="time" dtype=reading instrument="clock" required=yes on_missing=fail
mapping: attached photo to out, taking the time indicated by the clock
9:05
